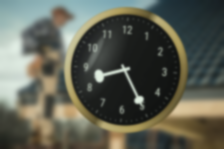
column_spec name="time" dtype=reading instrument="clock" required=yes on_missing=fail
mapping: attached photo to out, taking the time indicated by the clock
8:25
